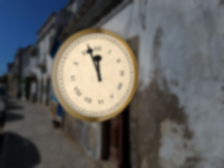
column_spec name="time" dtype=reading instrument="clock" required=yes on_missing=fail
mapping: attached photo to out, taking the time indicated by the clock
11:57
